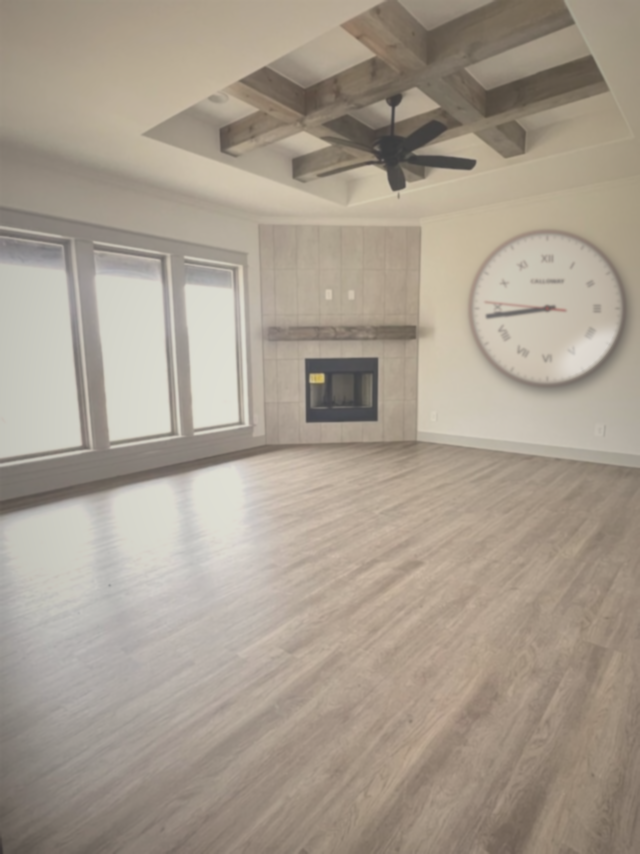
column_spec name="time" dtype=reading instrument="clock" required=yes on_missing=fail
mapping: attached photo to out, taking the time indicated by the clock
8:43:46
